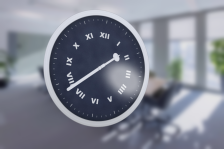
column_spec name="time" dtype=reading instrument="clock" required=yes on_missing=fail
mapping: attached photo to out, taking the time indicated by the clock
1:38
